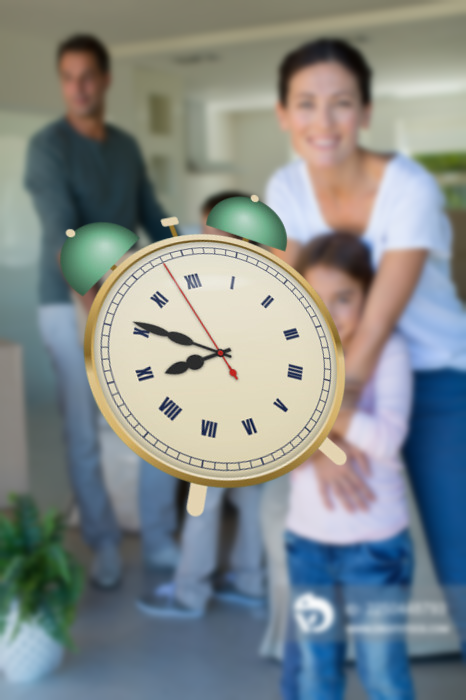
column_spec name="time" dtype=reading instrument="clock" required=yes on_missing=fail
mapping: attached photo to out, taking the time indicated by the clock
8:50:58
